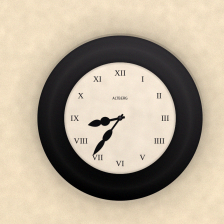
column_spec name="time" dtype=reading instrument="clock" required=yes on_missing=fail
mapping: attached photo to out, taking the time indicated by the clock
8:36
